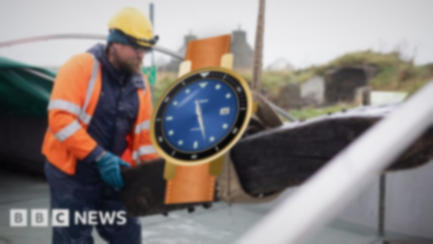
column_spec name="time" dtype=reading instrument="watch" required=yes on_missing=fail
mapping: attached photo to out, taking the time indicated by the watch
11:27
